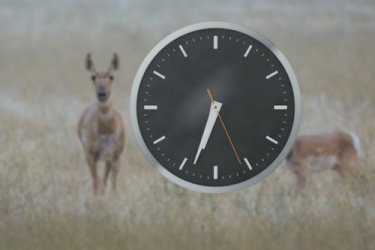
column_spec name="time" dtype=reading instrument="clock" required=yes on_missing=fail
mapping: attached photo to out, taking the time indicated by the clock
6:33:26
